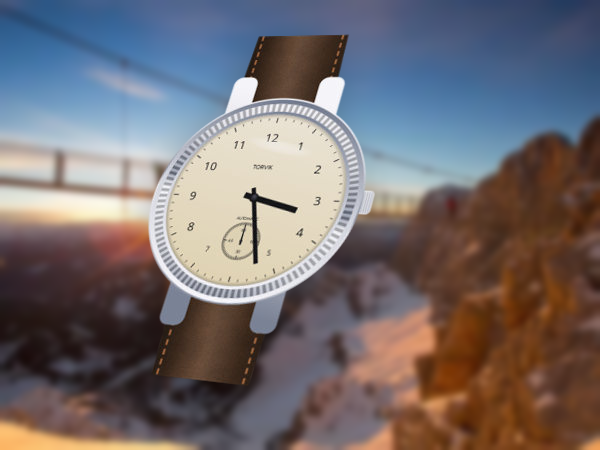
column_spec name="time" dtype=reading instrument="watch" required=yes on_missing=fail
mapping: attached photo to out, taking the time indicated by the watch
3:27
